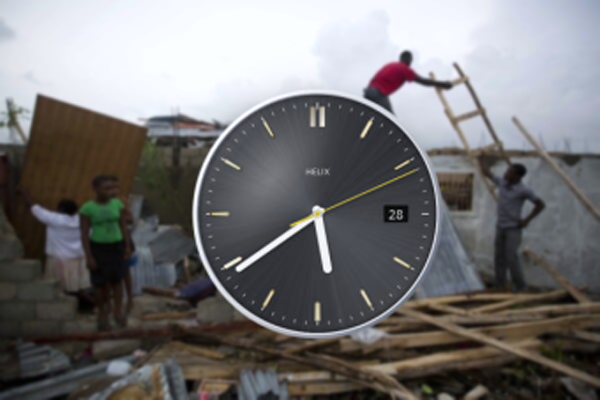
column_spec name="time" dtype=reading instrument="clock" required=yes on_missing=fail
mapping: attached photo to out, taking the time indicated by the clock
5:39:11
